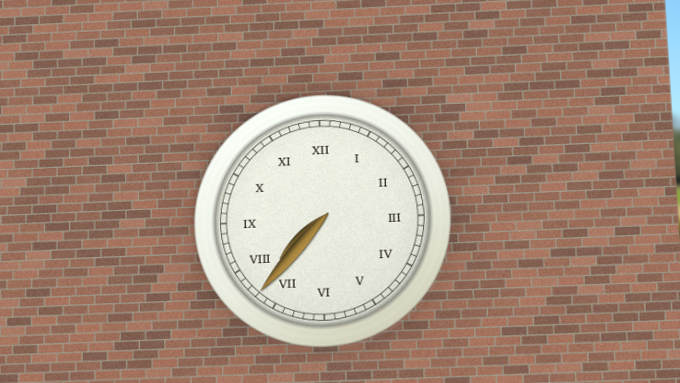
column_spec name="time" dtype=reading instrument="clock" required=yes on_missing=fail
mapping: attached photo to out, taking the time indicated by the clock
7:37
